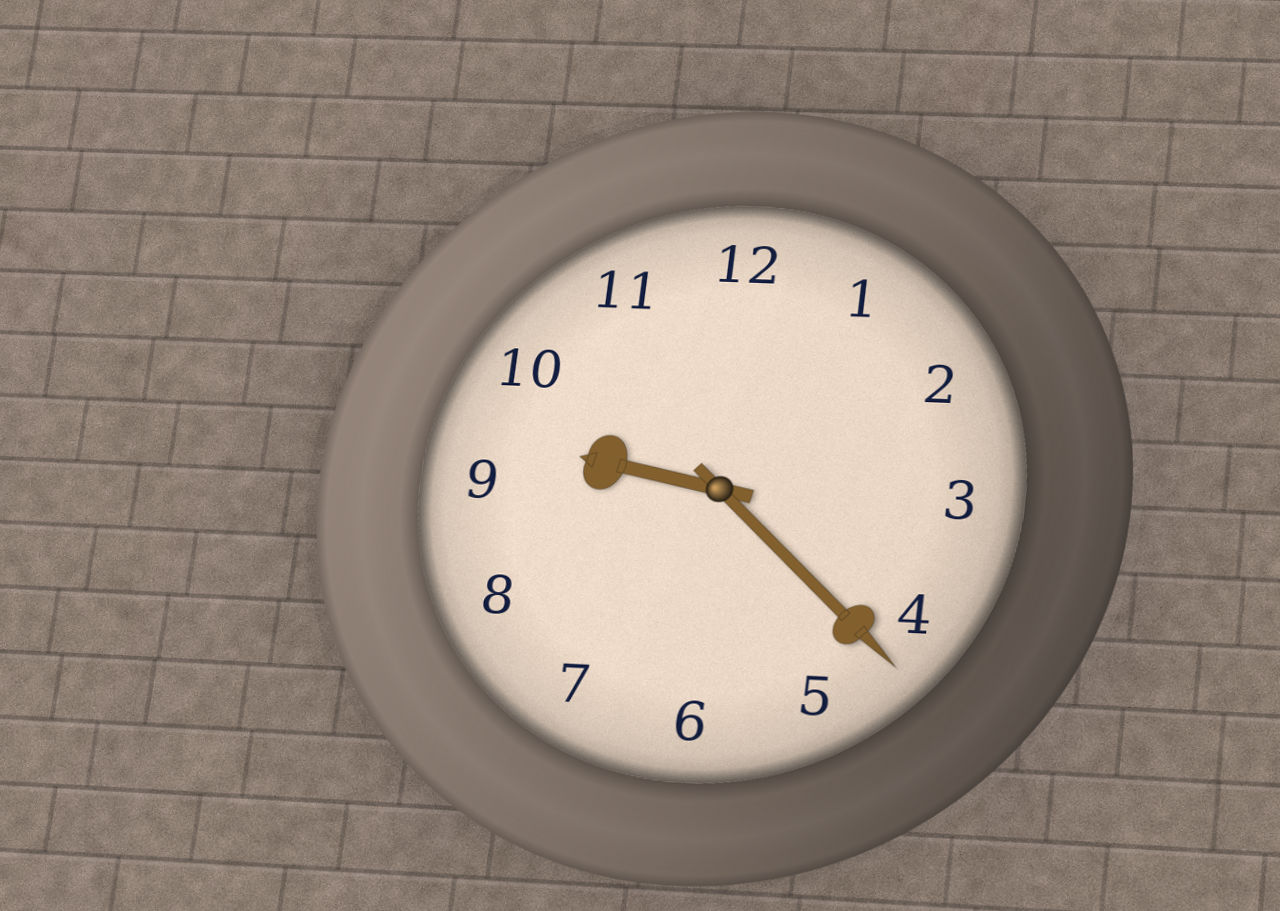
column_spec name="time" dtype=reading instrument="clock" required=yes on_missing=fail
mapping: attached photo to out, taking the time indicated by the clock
9:22
